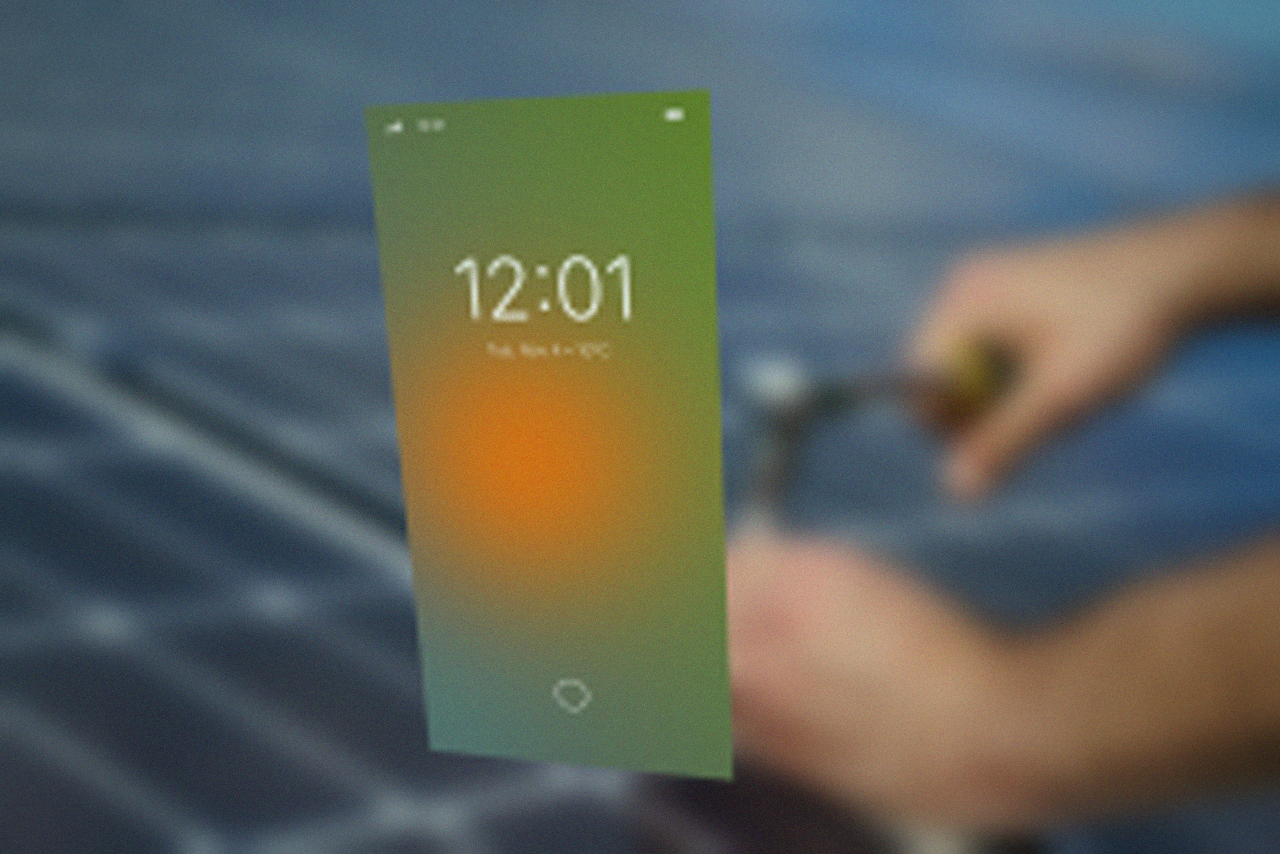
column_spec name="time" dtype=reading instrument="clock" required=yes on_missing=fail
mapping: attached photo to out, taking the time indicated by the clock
12:01
